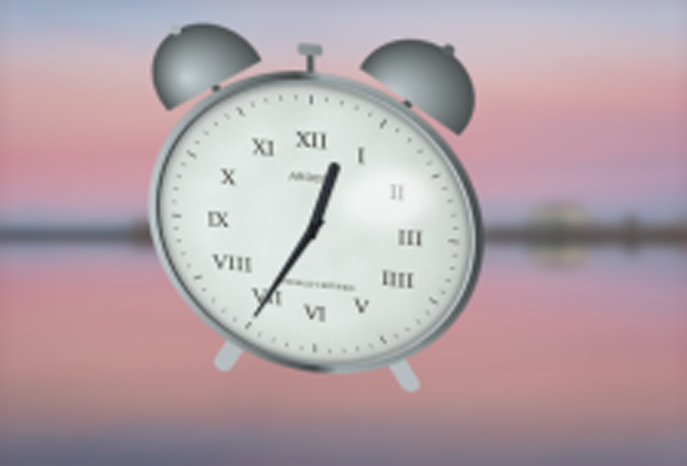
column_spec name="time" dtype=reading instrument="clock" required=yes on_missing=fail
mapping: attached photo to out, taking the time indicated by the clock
12:35
